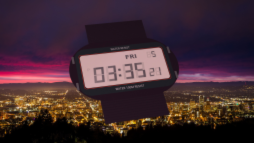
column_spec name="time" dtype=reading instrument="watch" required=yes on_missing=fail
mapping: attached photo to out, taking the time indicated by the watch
3:35:21
